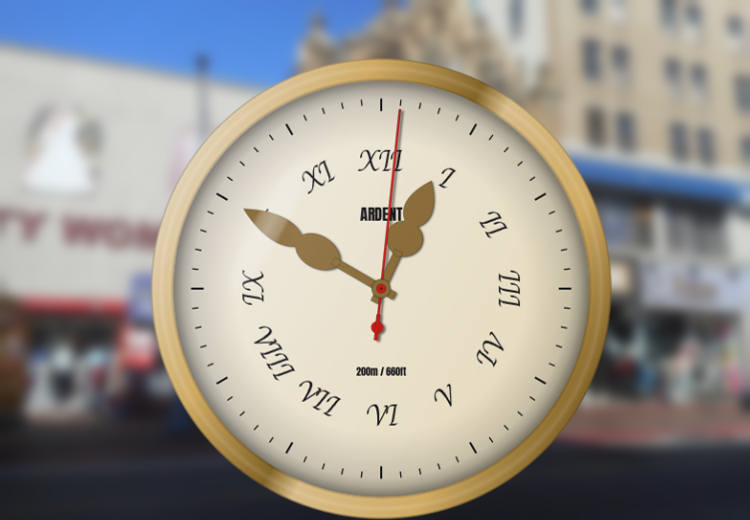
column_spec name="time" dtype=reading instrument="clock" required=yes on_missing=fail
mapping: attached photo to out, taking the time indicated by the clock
12:50:01
